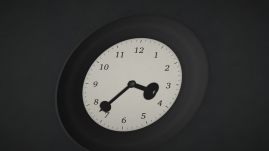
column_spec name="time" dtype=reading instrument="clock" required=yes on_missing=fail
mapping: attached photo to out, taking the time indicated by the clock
3:37
